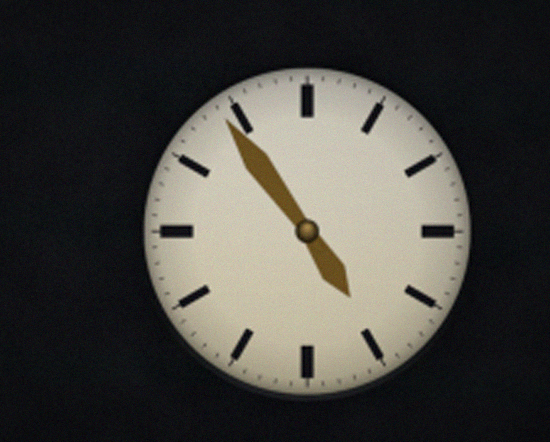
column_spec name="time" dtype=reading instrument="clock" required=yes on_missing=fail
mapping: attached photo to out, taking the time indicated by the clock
4:54
